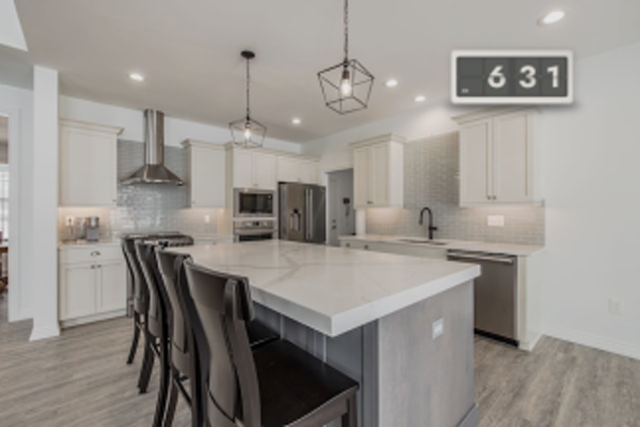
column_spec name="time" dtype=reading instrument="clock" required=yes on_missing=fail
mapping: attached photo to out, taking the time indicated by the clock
6:31
